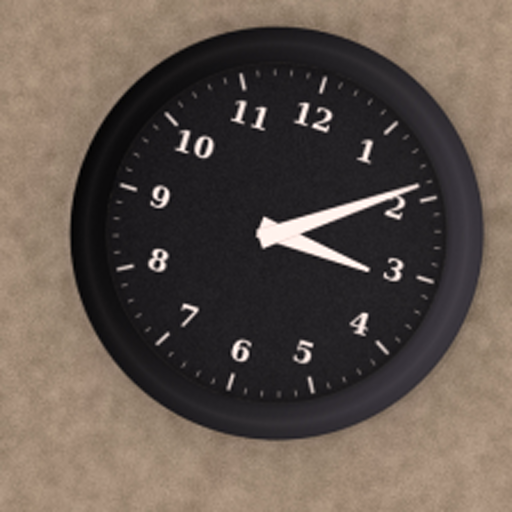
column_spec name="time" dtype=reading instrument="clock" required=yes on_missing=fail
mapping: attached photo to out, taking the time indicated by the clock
3:09
